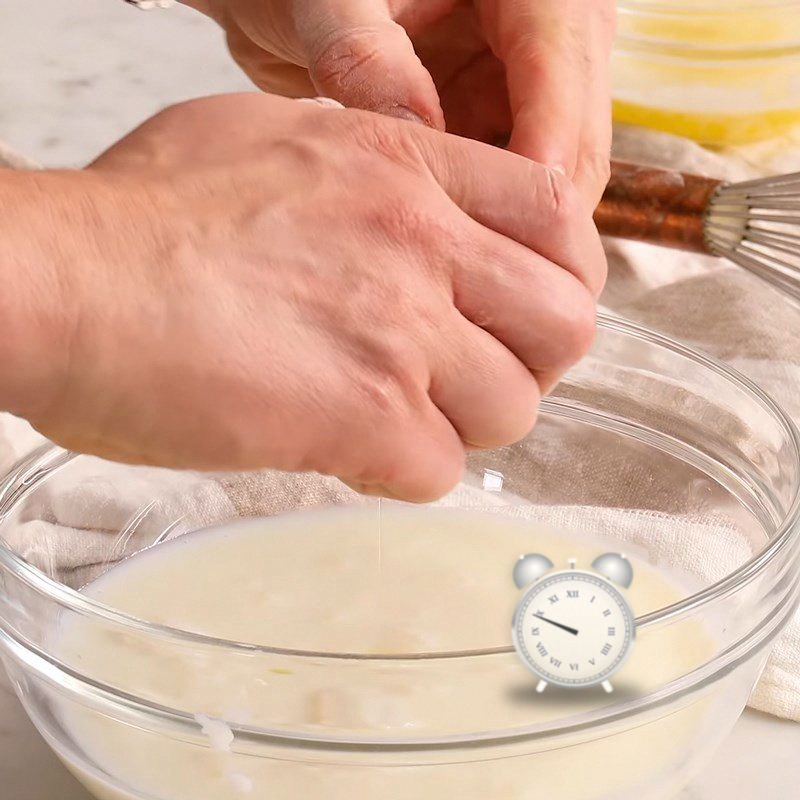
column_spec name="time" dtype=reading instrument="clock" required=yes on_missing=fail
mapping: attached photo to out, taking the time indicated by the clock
9:49
